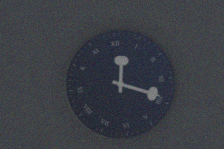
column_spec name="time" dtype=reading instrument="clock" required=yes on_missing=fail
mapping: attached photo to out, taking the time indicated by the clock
12:19
